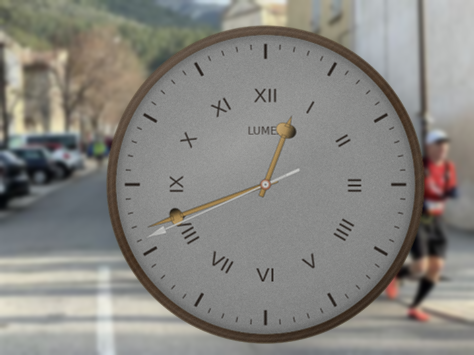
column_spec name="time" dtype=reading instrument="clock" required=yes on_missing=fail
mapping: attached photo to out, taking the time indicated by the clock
12:41:41
